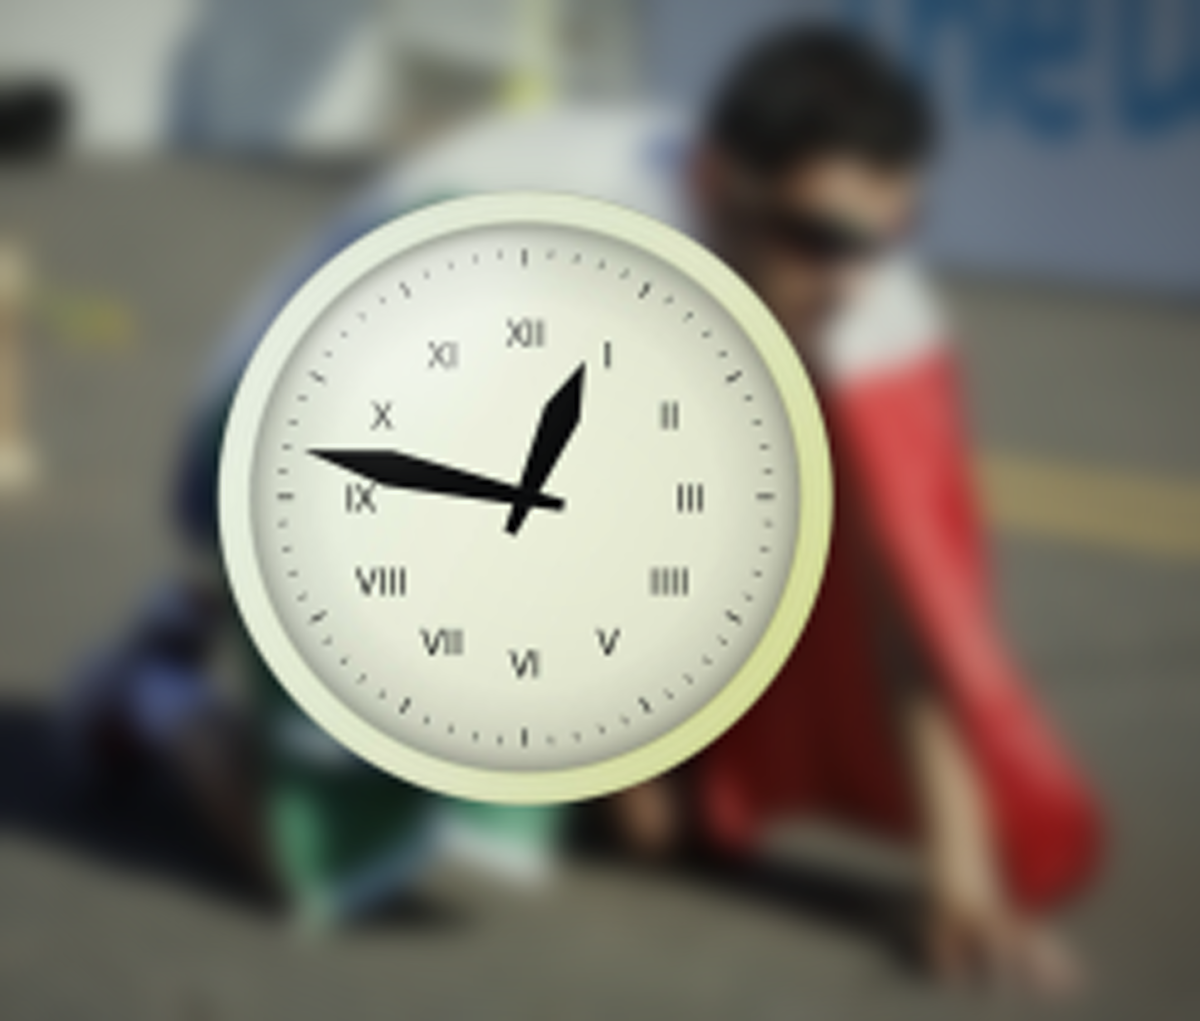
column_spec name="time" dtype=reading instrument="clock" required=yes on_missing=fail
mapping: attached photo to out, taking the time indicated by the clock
12:47
